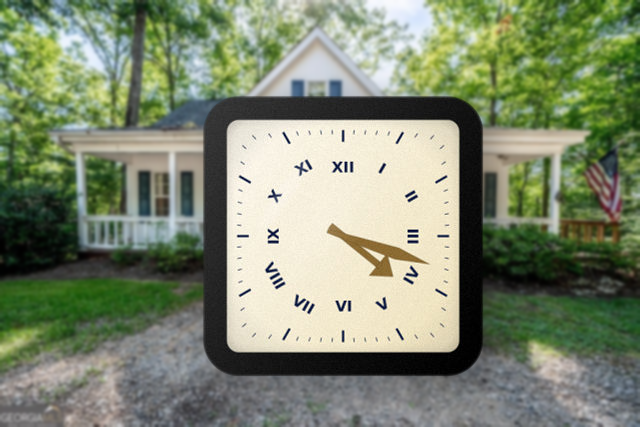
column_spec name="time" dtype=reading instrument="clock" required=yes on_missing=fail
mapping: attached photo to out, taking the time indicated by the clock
4:18
